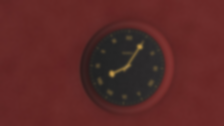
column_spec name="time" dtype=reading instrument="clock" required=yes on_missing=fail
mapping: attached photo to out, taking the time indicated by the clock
8:05
